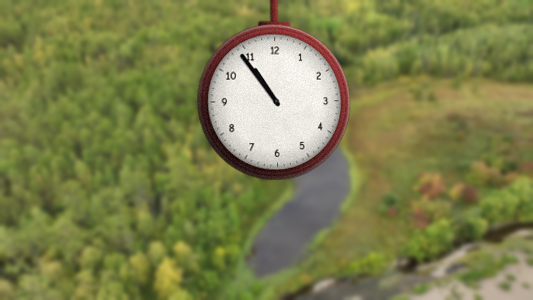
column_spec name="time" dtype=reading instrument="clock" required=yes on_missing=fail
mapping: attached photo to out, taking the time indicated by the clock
10:54
